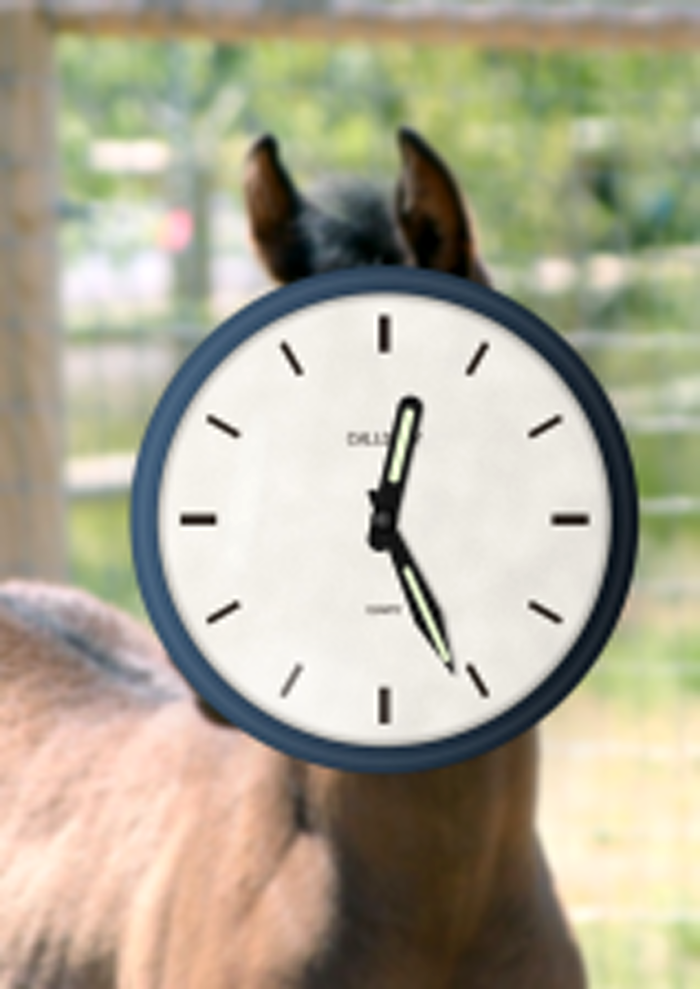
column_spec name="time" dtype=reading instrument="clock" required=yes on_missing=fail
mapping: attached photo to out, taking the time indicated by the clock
12:26
